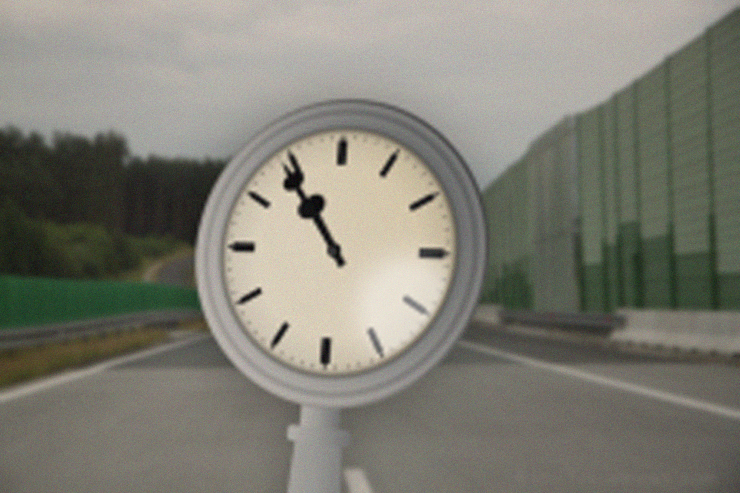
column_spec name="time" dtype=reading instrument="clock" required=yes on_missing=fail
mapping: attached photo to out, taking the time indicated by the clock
10:54
